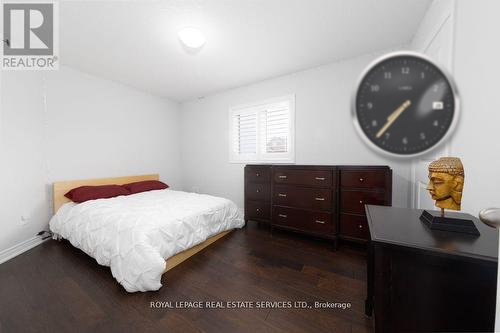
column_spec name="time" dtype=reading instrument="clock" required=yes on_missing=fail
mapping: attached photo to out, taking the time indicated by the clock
7:37
